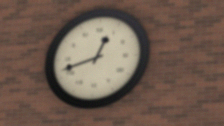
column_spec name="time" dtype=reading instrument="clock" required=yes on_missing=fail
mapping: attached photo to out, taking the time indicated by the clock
12:42
